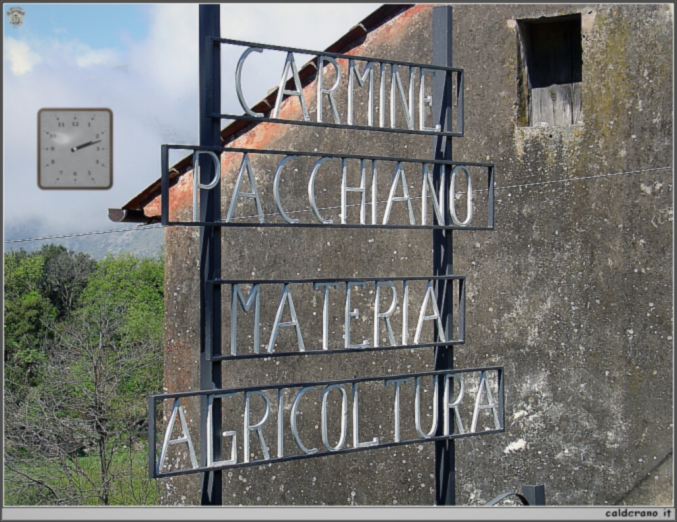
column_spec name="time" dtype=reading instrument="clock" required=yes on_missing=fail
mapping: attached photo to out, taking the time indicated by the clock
2:12
